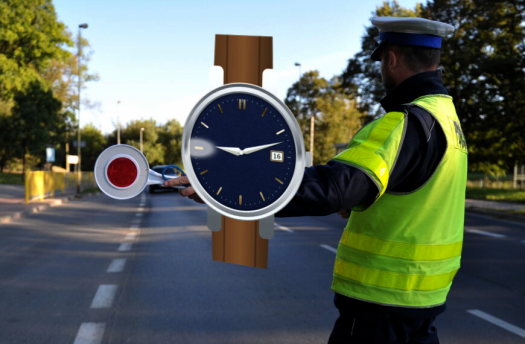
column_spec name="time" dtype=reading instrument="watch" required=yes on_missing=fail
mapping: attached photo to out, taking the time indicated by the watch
9:12
